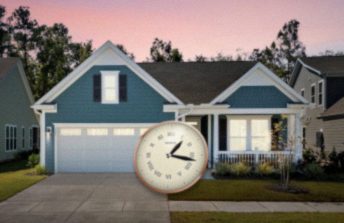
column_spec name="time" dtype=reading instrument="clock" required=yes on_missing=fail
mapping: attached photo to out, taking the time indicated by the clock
1:17
